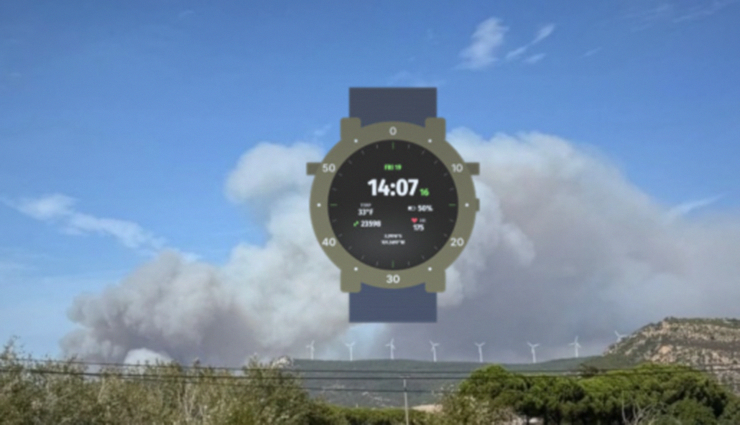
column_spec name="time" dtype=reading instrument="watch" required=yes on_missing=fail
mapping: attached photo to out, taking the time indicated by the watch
14:07
